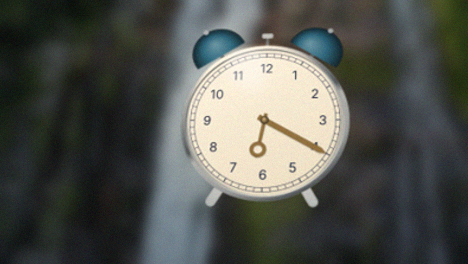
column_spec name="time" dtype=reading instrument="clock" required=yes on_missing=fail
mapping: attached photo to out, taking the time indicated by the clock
6:20
